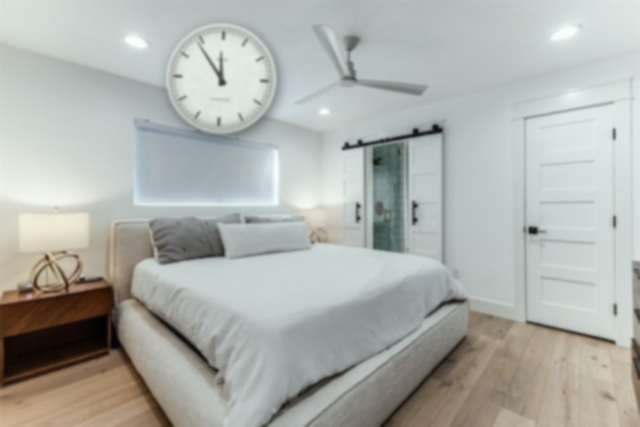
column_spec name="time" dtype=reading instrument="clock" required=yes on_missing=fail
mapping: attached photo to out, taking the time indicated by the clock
11:54
